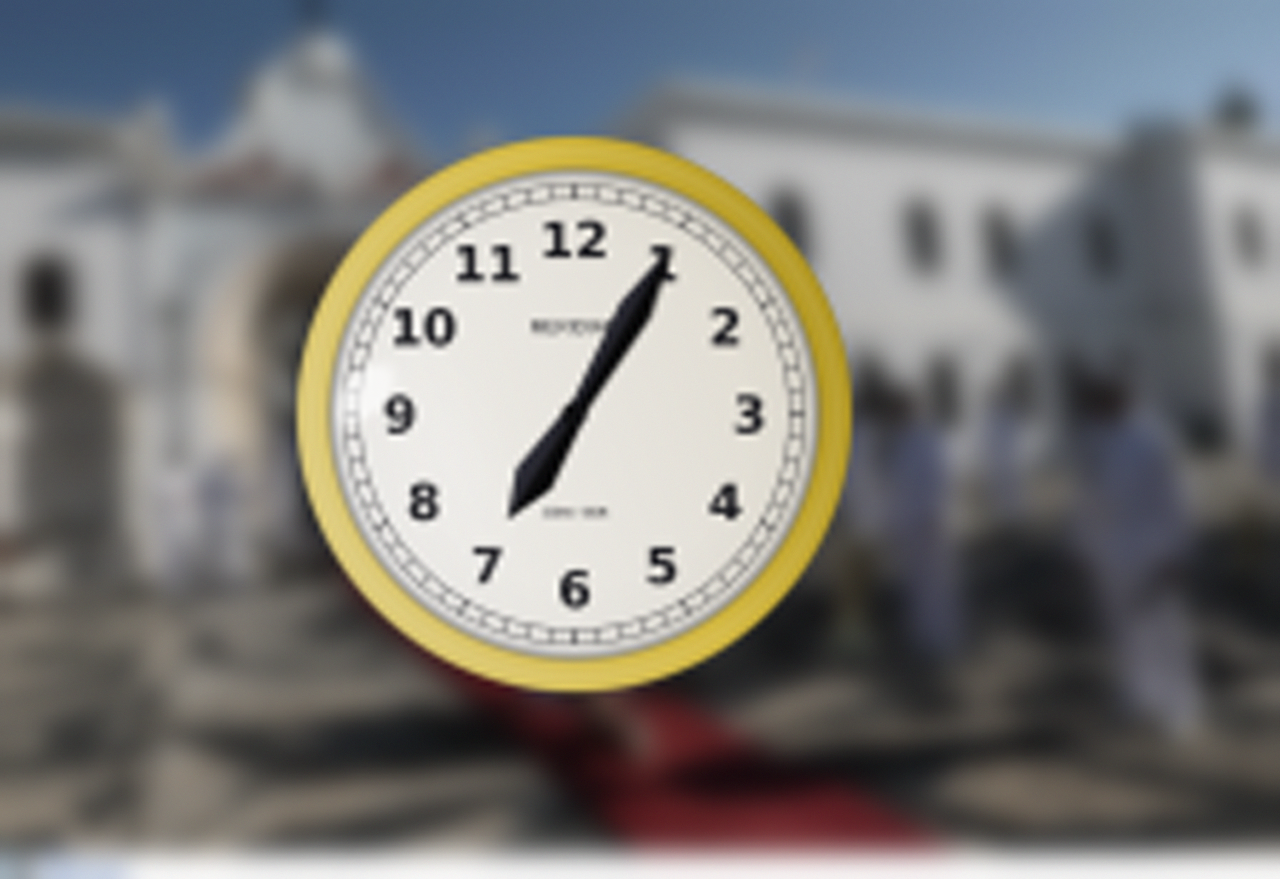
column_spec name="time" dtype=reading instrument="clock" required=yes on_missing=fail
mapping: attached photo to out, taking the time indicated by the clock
7:05
